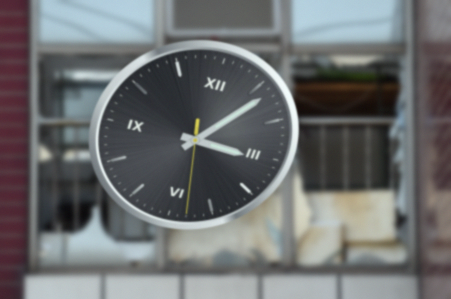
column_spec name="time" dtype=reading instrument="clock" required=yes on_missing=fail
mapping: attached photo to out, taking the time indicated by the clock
3:06:28
